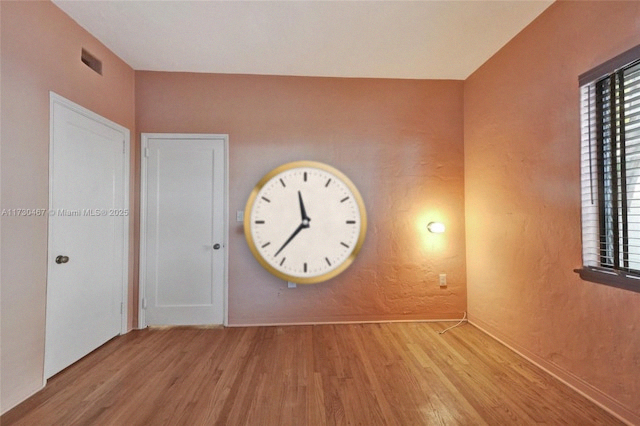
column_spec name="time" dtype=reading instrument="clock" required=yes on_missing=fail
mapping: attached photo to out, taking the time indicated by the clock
11:37
